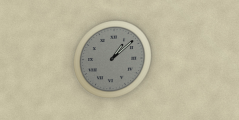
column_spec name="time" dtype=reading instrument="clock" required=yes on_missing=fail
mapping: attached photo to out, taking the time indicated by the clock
1:08
